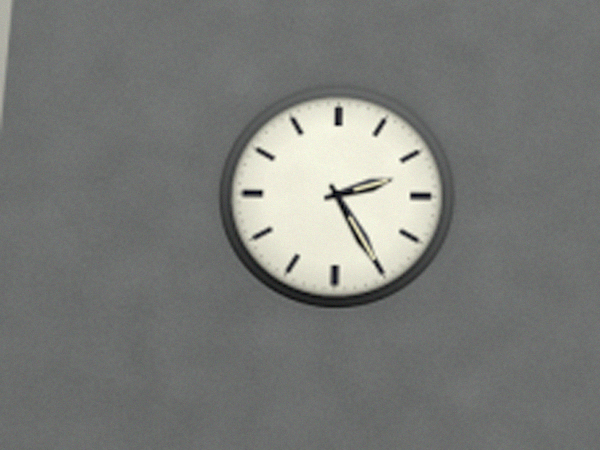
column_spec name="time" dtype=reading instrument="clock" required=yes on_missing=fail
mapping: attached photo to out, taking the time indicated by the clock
2:25
